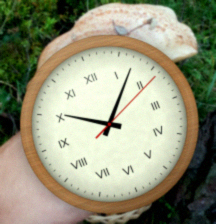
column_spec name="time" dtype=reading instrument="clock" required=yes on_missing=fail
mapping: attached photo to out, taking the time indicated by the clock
10:07:11
